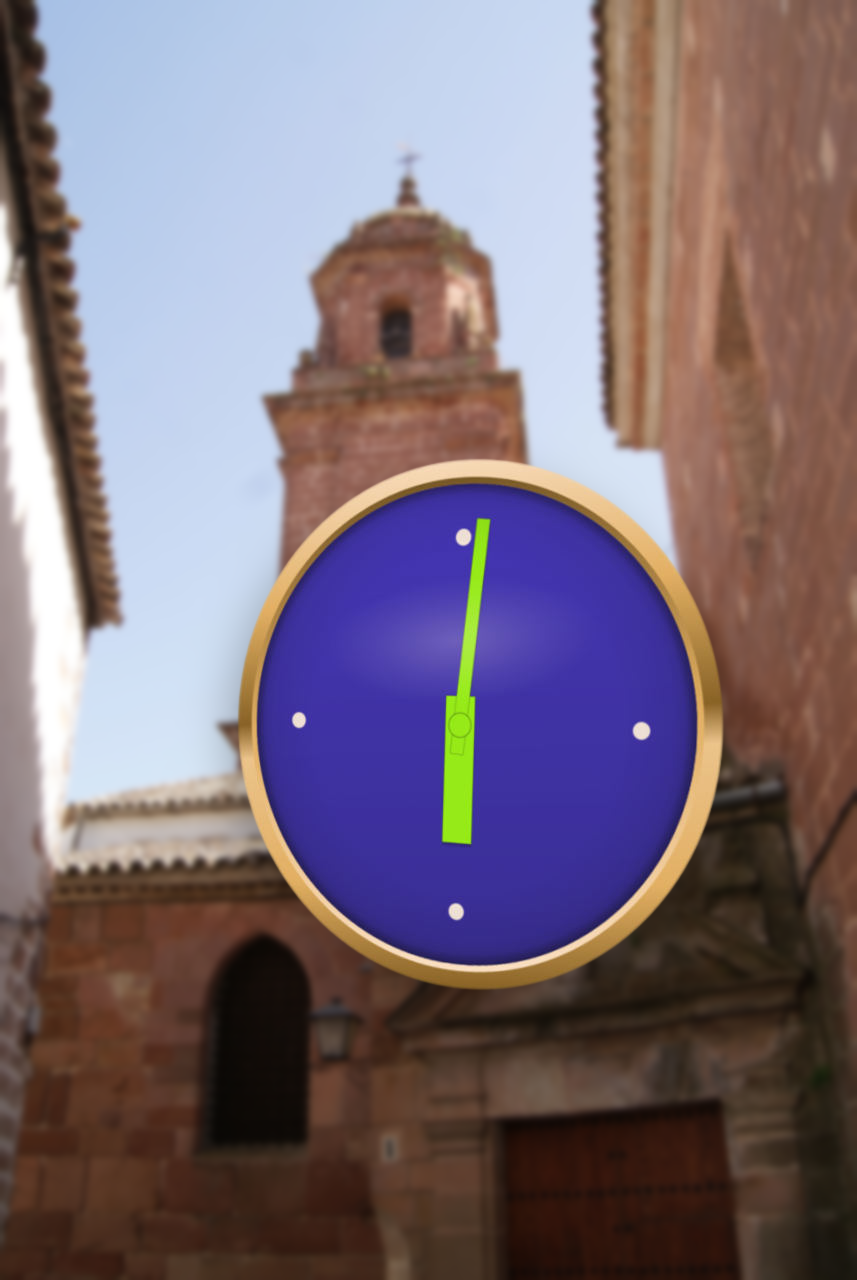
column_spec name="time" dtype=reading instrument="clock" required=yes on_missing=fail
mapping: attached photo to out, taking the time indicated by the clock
6:01
